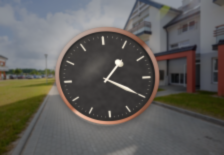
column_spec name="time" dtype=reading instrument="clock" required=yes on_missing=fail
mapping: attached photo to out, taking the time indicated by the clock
1:20
